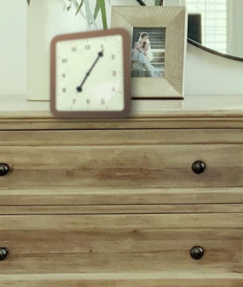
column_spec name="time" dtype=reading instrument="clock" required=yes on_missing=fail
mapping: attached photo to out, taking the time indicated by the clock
7:06
